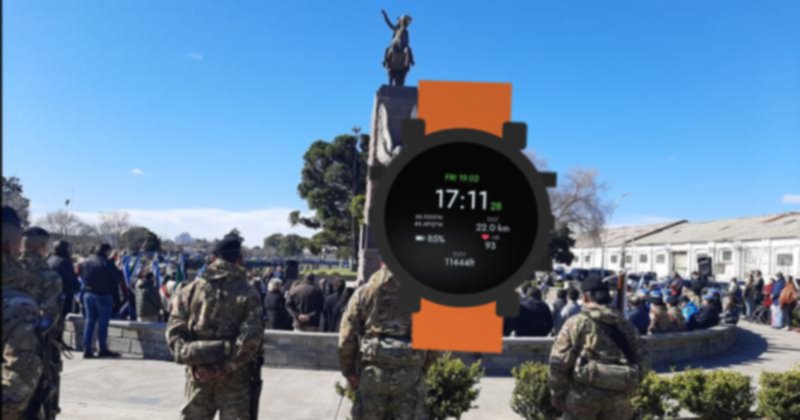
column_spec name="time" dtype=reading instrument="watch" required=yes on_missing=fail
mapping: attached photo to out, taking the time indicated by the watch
17:11
